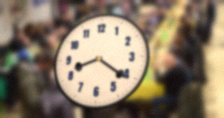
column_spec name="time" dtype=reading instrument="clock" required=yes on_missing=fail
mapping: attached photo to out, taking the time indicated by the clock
8:21
